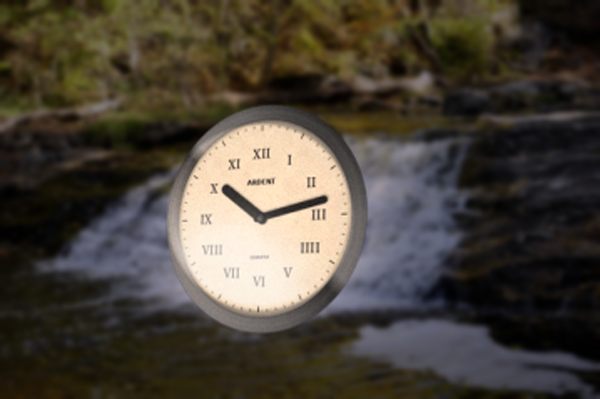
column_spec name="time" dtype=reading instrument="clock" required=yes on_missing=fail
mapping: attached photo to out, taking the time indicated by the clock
10:13
